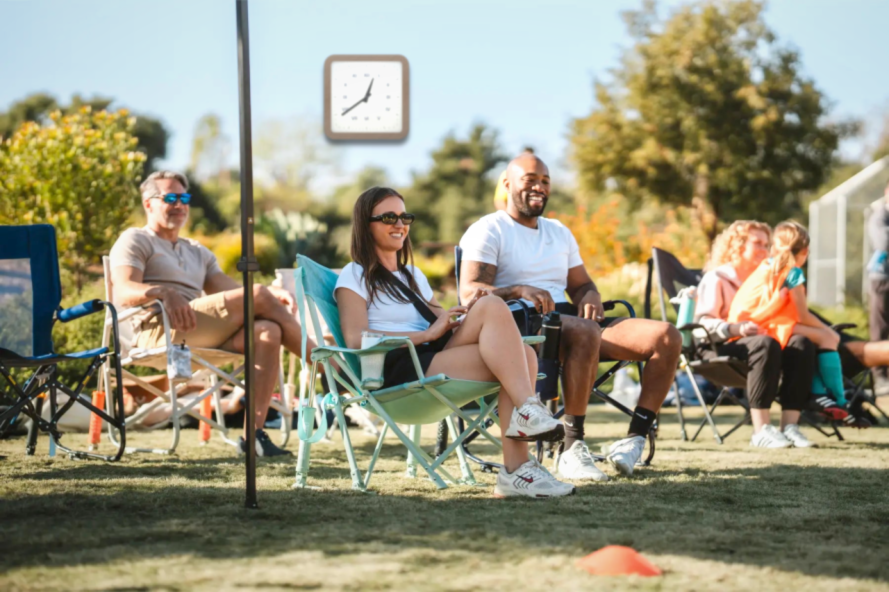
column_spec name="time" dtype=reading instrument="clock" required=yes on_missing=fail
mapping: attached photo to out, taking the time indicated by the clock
12:39
